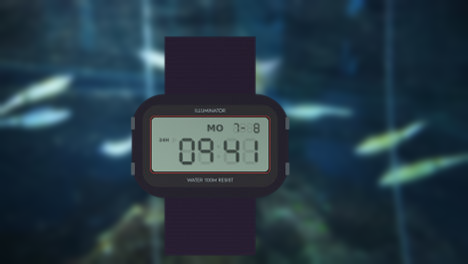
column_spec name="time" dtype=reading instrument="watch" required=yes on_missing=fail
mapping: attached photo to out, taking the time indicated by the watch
9:41
